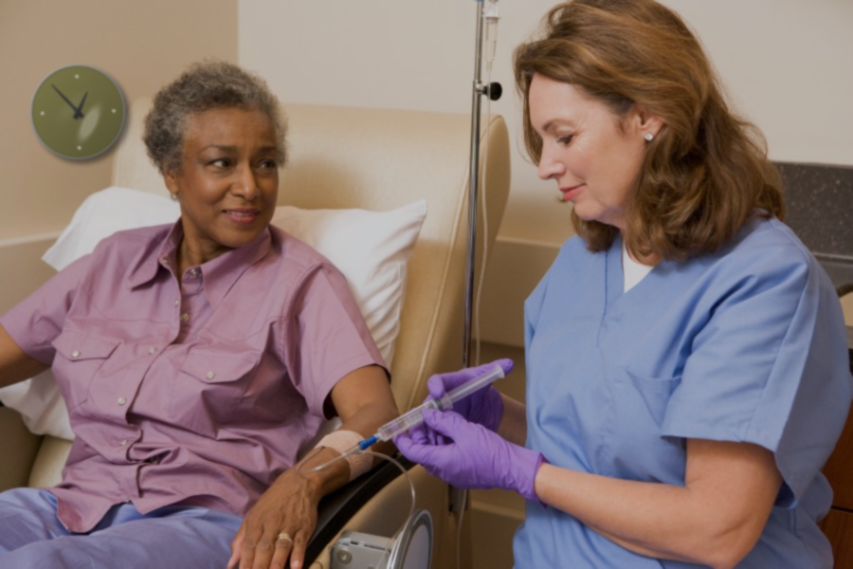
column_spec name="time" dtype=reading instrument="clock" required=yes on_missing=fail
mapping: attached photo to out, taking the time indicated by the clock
12:53
